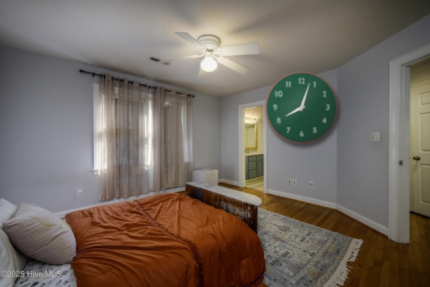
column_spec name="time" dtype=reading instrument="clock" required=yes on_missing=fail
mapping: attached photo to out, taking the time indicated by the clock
8:03
